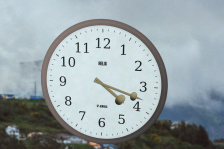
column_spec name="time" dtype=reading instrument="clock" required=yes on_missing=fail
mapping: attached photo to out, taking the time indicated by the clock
4:18
